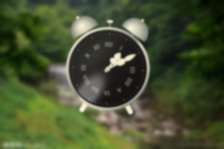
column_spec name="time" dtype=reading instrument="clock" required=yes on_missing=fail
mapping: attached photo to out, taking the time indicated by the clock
1:10
